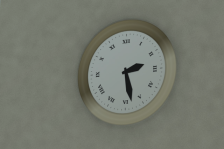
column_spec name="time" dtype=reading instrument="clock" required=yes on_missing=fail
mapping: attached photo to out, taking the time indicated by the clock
2:28
